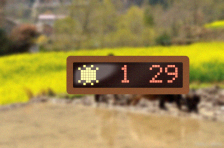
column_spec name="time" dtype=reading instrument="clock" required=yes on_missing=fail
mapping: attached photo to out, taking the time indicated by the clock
1:29
